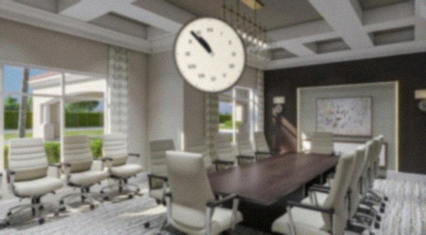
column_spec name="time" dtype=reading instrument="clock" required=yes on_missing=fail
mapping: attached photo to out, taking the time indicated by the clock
10:53
